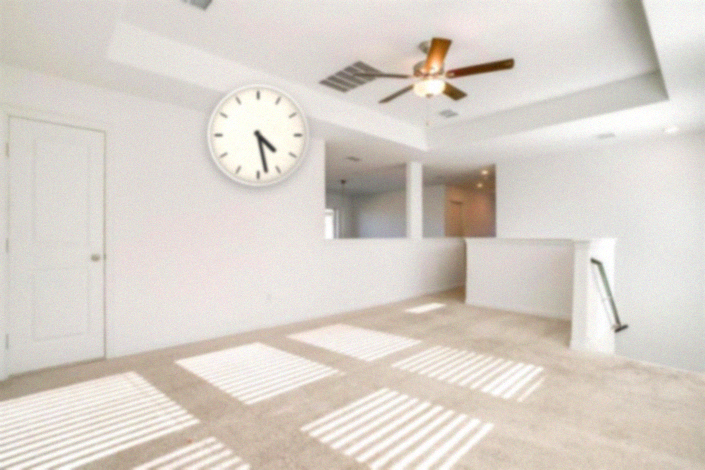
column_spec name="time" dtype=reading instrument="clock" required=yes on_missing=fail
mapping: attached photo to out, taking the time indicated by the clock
4:28
